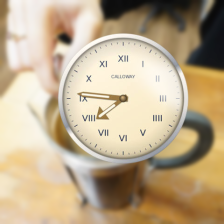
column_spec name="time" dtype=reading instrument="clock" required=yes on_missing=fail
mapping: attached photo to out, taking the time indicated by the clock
7:46
